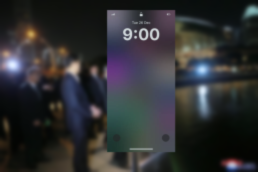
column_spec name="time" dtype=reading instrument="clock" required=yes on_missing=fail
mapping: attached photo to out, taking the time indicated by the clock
9:00
